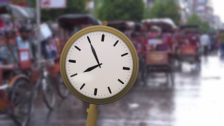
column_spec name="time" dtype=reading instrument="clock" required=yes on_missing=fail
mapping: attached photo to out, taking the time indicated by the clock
7:55
